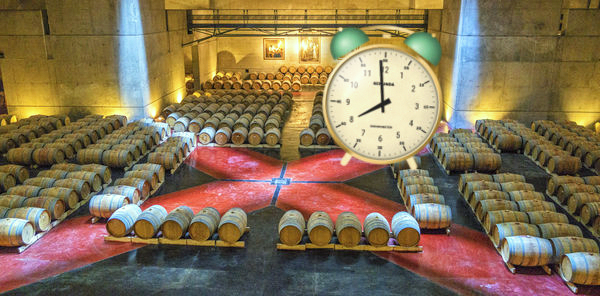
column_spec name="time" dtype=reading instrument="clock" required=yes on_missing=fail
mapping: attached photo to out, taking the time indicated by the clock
7:59
